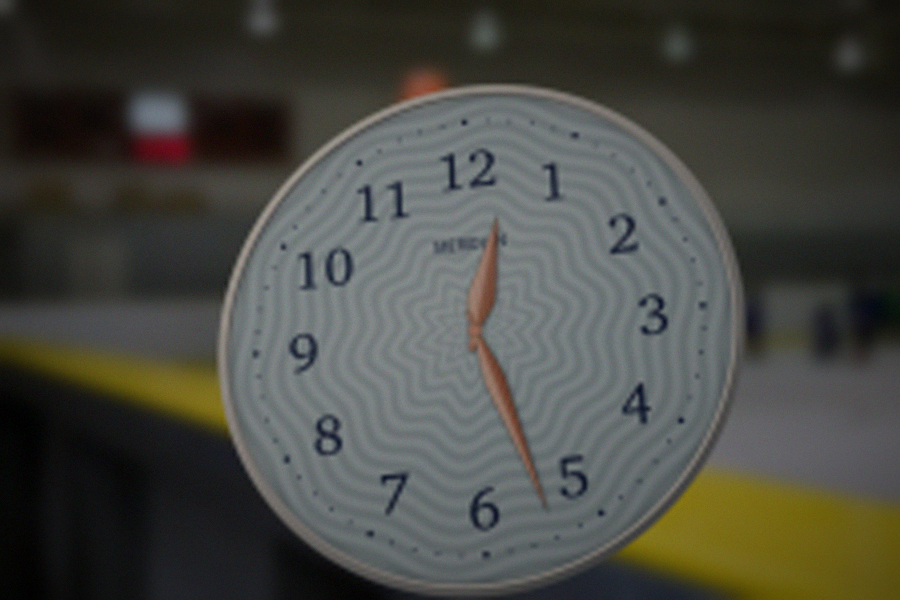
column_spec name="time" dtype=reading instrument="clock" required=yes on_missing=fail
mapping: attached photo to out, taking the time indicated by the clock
12:27
